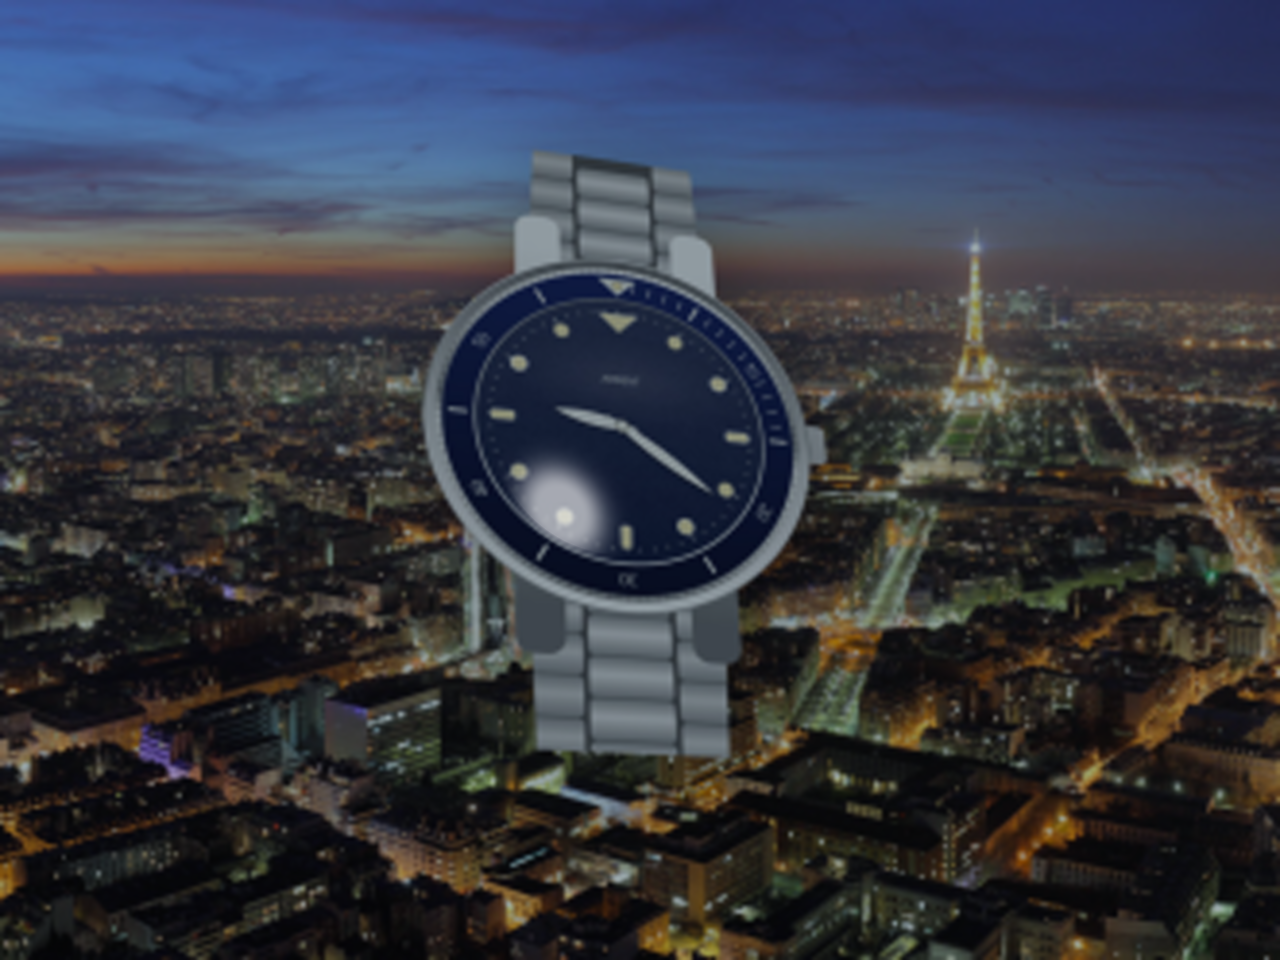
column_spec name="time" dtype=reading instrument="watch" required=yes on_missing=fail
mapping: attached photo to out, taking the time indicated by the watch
9:21
